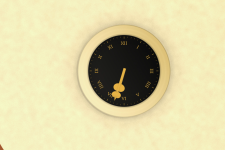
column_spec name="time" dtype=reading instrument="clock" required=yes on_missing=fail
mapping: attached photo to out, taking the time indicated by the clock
6:33
